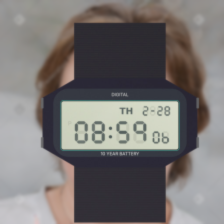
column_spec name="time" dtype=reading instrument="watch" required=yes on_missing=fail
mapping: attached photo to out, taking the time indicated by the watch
8:59:06
